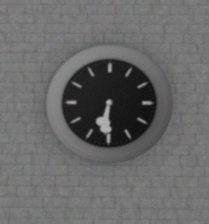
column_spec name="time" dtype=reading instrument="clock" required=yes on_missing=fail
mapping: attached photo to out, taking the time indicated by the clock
6:31
